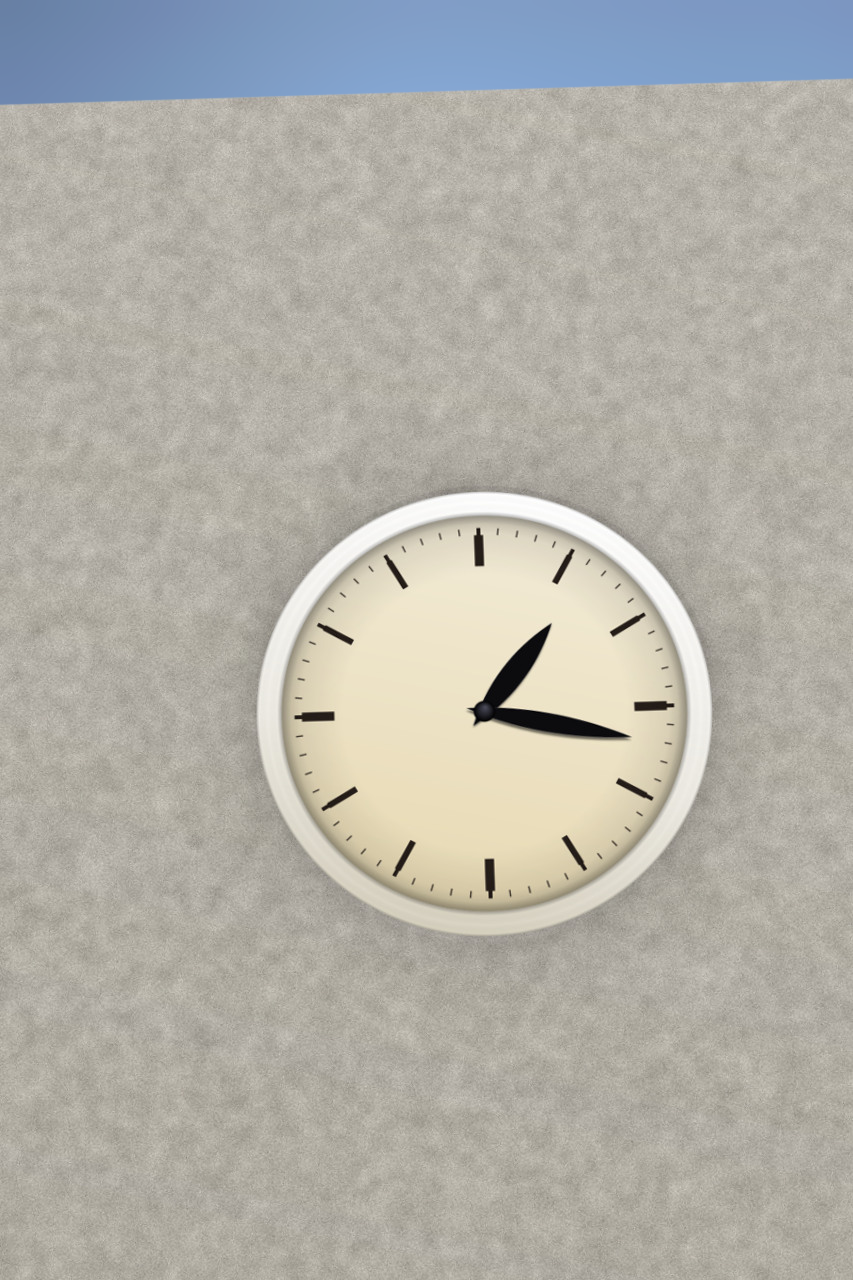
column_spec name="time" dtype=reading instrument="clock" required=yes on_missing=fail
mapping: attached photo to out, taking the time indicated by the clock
1:17
